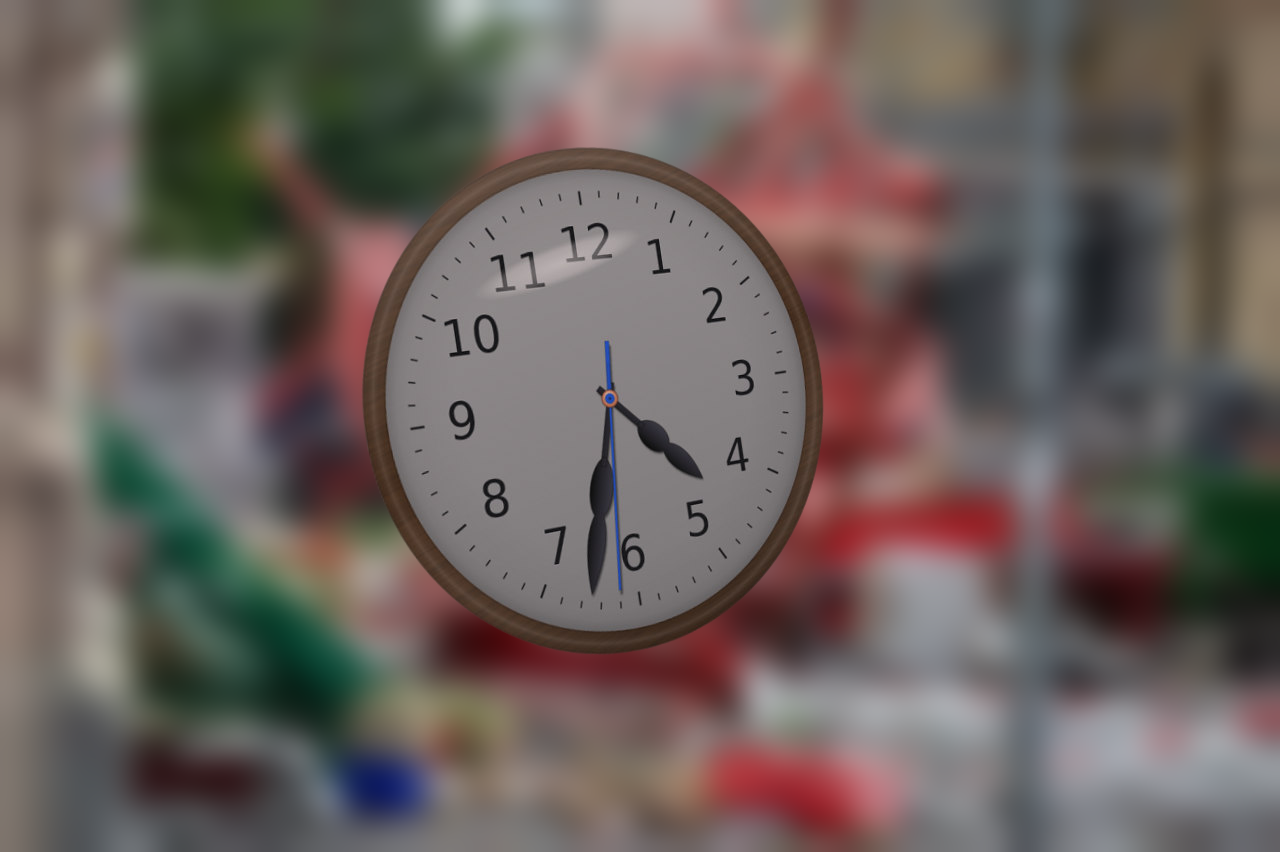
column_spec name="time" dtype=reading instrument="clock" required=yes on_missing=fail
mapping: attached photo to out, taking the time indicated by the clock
4:32:31
